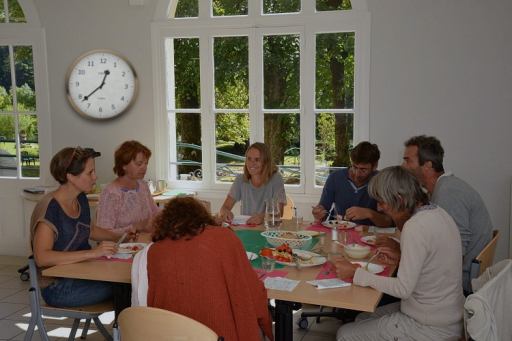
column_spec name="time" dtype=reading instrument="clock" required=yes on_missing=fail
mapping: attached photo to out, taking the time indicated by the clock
12:38
